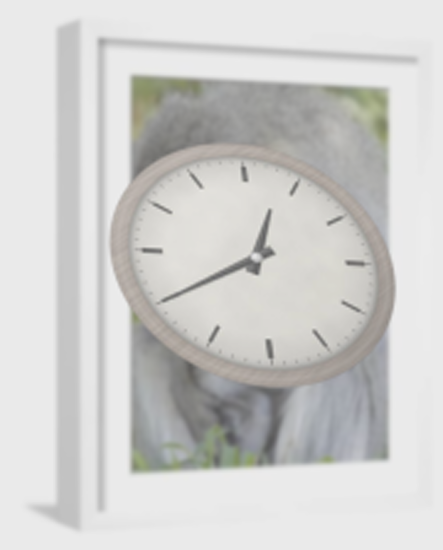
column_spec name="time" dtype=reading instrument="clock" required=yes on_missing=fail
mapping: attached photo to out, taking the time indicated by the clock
12:40
